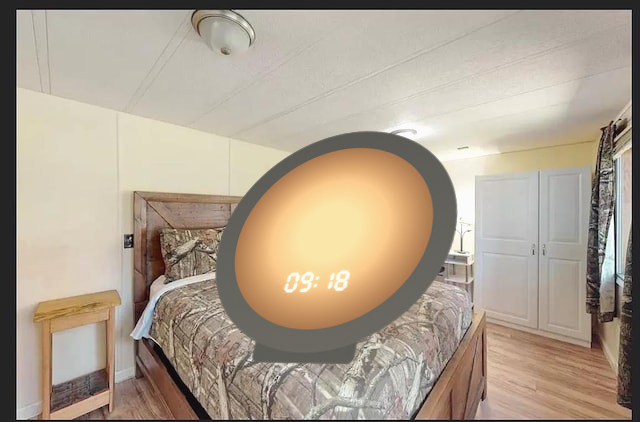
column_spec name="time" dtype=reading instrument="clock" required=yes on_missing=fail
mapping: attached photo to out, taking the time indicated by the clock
9:18
